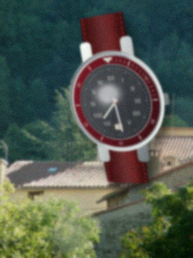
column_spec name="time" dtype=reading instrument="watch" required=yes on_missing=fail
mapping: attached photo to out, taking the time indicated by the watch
7:29
